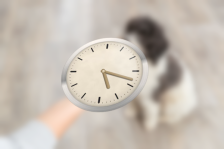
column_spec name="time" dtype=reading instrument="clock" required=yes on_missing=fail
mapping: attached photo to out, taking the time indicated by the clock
5:18
